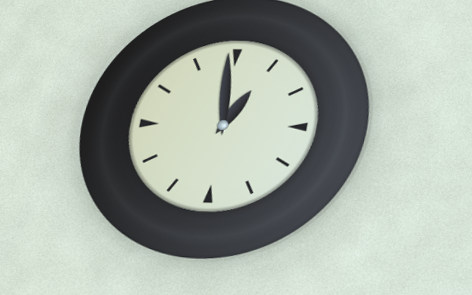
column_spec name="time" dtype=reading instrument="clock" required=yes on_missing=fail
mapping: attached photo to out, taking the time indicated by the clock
12:59
